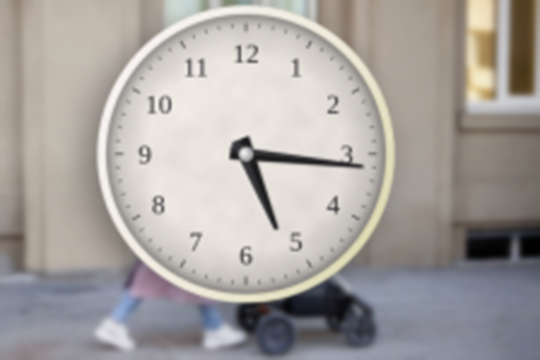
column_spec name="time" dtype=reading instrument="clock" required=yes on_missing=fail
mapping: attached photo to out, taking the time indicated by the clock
5:16
